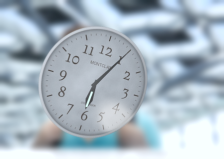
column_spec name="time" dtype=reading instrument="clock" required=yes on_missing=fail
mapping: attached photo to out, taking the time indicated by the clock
6:05
